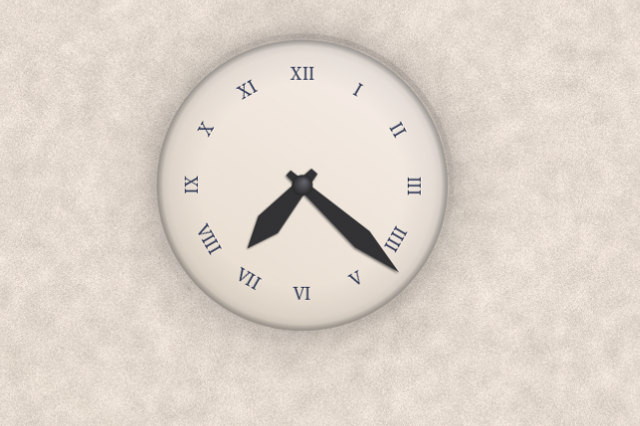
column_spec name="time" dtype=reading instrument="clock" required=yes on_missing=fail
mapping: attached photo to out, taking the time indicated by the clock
7:22
